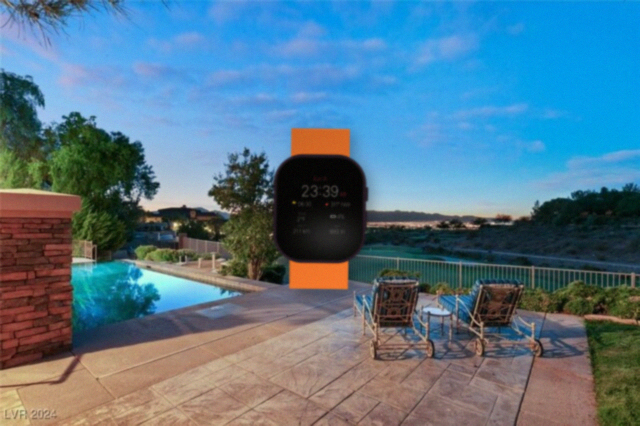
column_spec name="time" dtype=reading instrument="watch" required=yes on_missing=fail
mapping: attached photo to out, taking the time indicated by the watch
23:39
